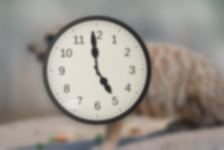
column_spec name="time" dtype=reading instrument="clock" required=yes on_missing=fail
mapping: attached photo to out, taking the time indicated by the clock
4:59
